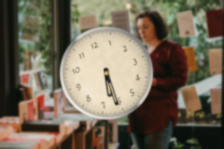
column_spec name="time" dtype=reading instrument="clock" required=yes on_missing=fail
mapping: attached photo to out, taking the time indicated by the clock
6:31
